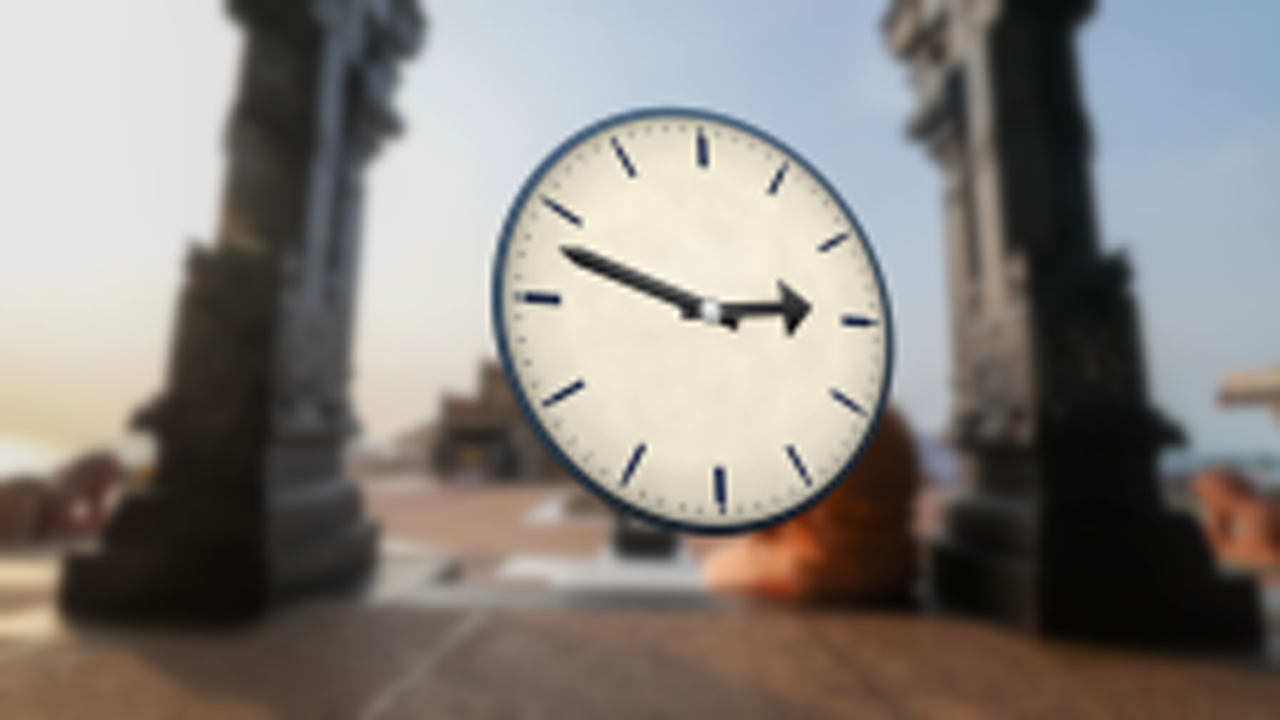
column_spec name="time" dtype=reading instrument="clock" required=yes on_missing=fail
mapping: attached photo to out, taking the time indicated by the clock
2:48
